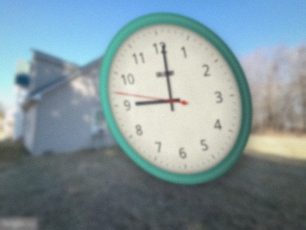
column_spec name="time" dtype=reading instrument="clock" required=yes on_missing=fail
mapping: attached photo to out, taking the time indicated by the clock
9:00:47
